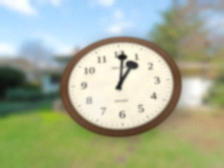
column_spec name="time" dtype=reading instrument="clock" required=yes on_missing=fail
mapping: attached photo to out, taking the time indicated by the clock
1:01
